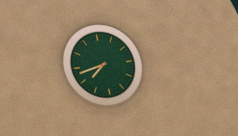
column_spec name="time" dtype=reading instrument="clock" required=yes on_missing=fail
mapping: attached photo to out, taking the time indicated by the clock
7:43
